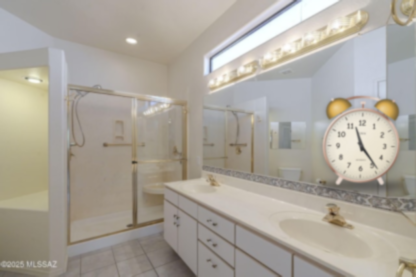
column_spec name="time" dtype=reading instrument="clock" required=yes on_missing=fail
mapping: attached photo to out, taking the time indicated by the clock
11:24
